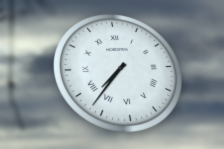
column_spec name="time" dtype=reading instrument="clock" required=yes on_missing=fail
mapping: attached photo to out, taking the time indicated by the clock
7:37
